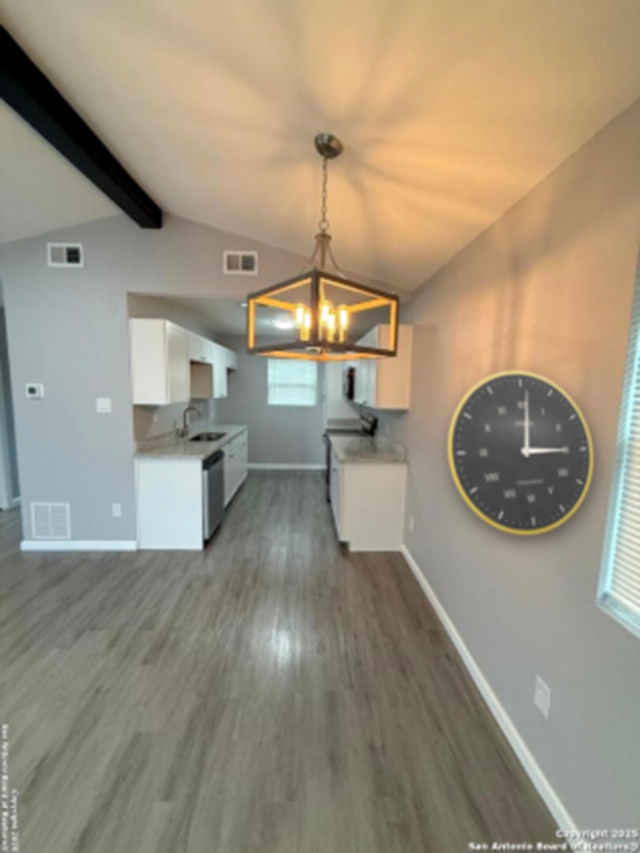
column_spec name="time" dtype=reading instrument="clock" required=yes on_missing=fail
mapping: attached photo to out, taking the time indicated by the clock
3:01
